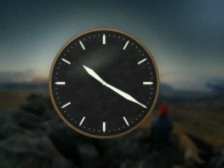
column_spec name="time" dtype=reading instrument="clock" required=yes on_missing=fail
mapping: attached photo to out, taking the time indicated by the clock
10:20
